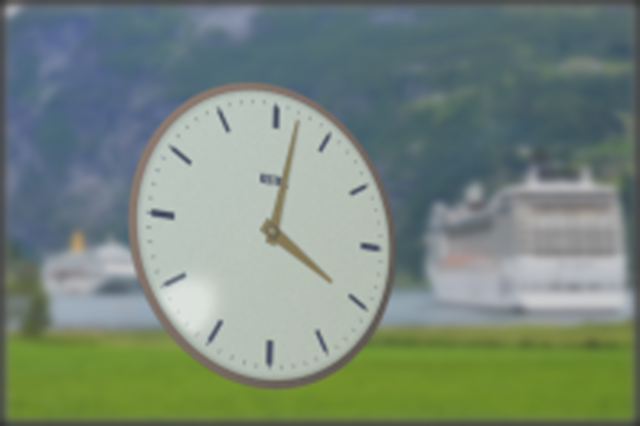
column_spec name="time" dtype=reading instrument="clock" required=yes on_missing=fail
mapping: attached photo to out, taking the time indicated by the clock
4:02
